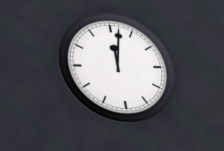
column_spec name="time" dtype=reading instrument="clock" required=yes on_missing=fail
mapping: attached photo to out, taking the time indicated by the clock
12:02
